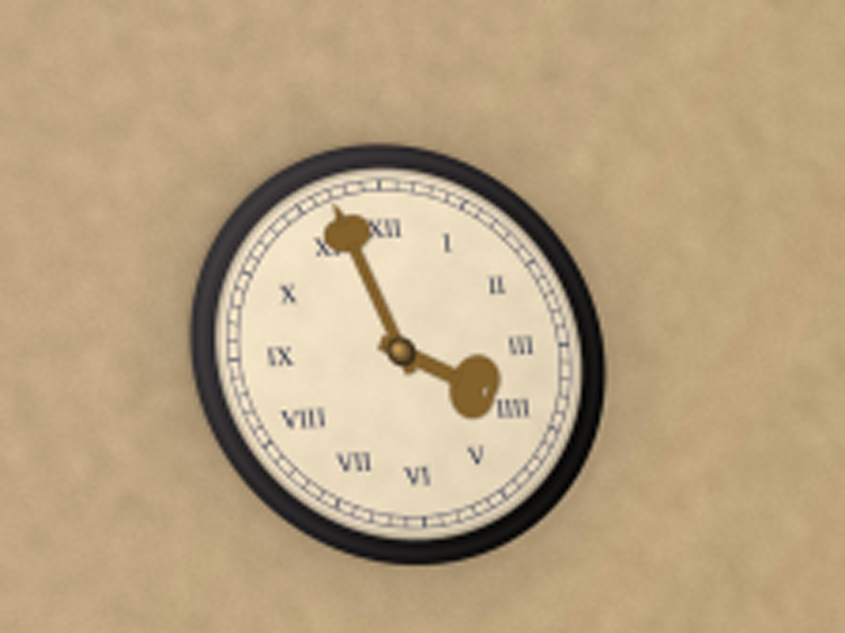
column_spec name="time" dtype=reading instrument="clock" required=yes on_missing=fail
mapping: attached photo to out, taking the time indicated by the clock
3:57
